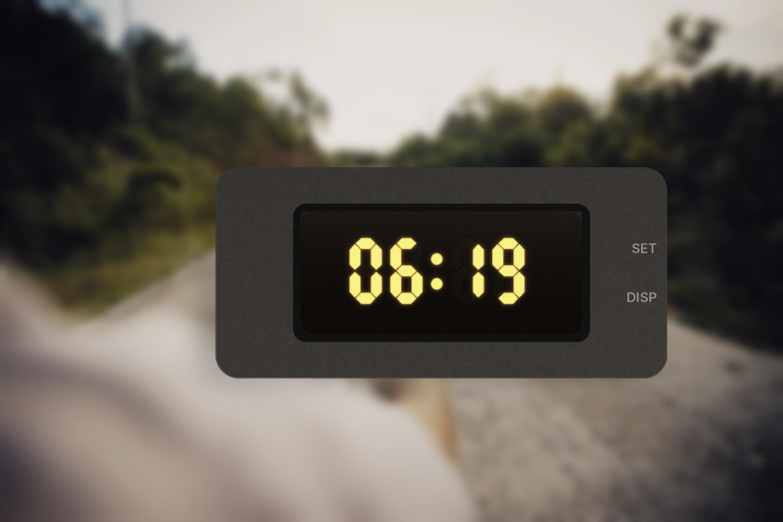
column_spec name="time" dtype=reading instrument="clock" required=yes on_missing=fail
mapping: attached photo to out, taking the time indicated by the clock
6:19
